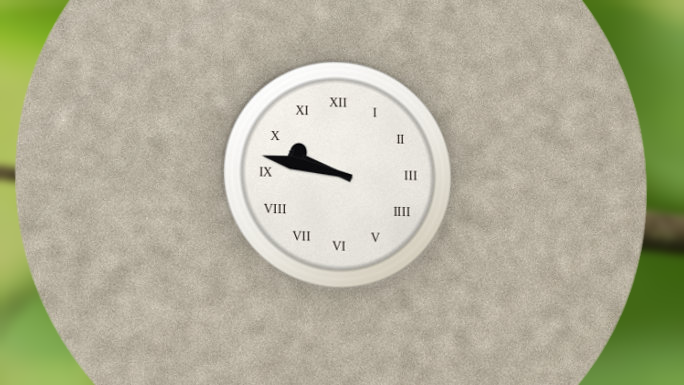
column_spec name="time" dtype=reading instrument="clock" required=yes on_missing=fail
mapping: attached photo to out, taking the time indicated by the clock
9:47
